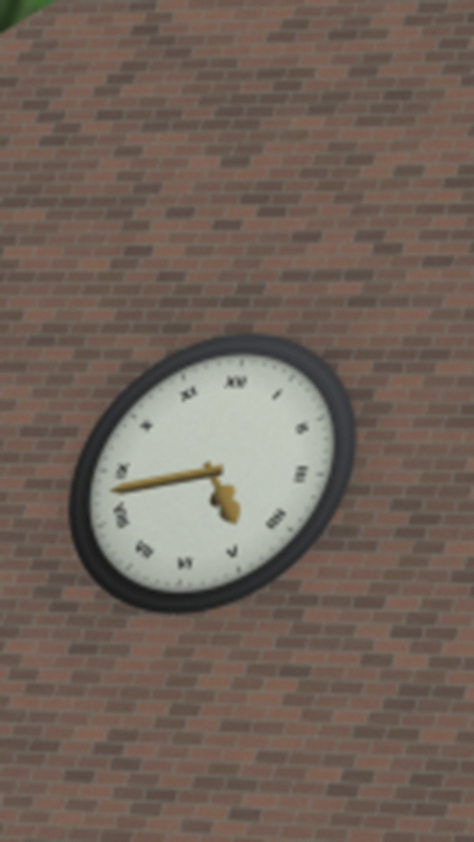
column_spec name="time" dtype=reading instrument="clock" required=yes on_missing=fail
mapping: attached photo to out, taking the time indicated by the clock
4:43
